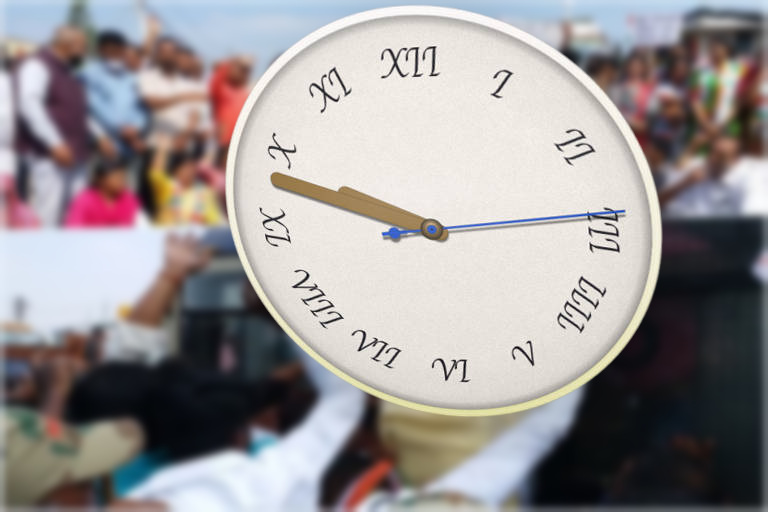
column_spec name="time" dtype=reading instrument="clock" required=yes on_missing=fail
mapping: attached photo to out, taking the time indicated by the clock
9:48:14
